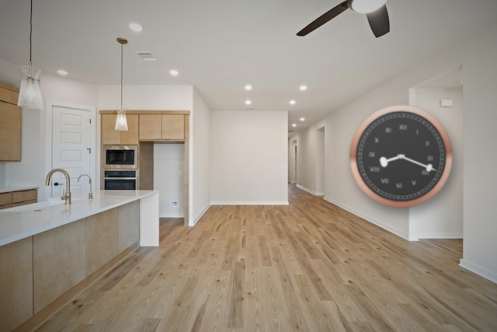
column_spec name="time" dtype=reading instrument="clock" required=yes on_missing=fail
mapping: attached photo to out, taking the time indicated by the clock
8:18
